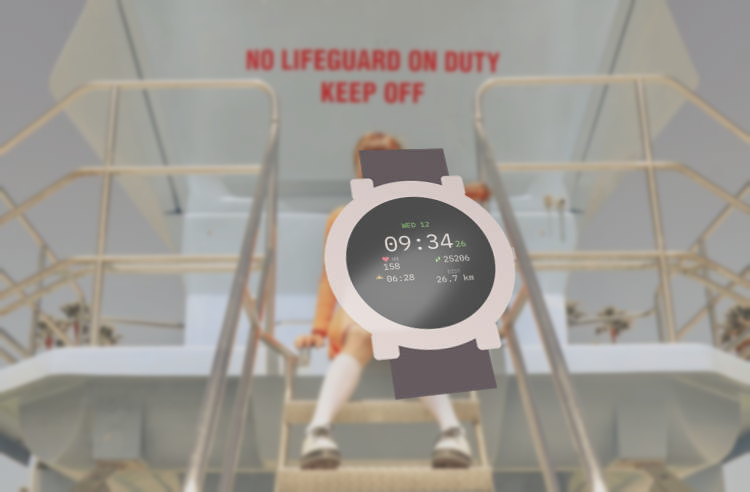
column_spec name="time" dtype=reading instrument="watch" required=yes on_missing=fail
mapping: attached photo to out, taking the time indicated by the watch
9:34:26
